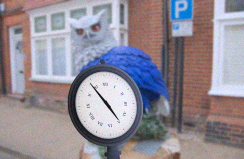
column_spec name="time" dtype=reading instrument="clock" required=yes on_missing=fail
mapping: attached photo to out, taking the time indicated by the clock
4:54
